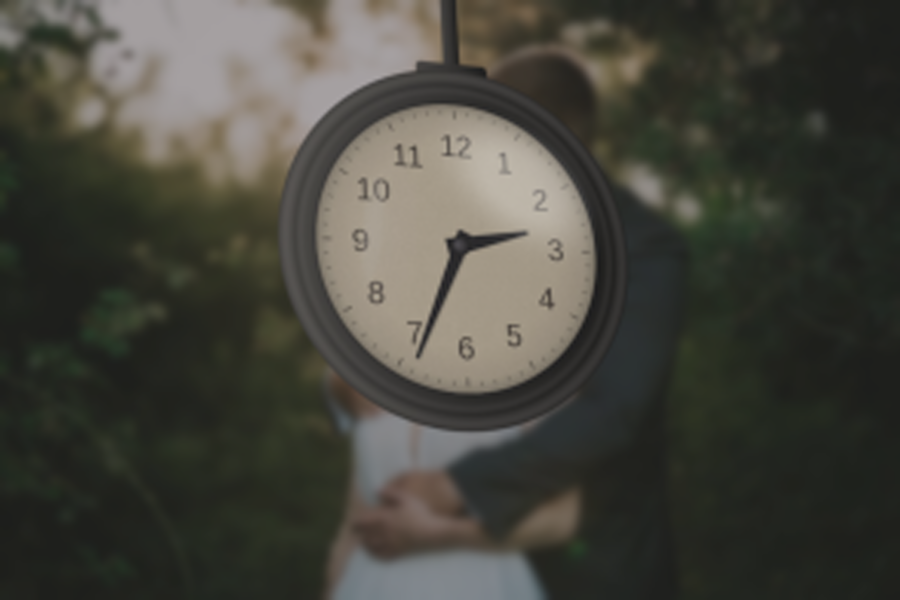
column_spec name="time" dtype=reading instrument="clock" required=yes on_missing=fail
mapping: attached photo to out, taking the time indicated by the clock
2:34
